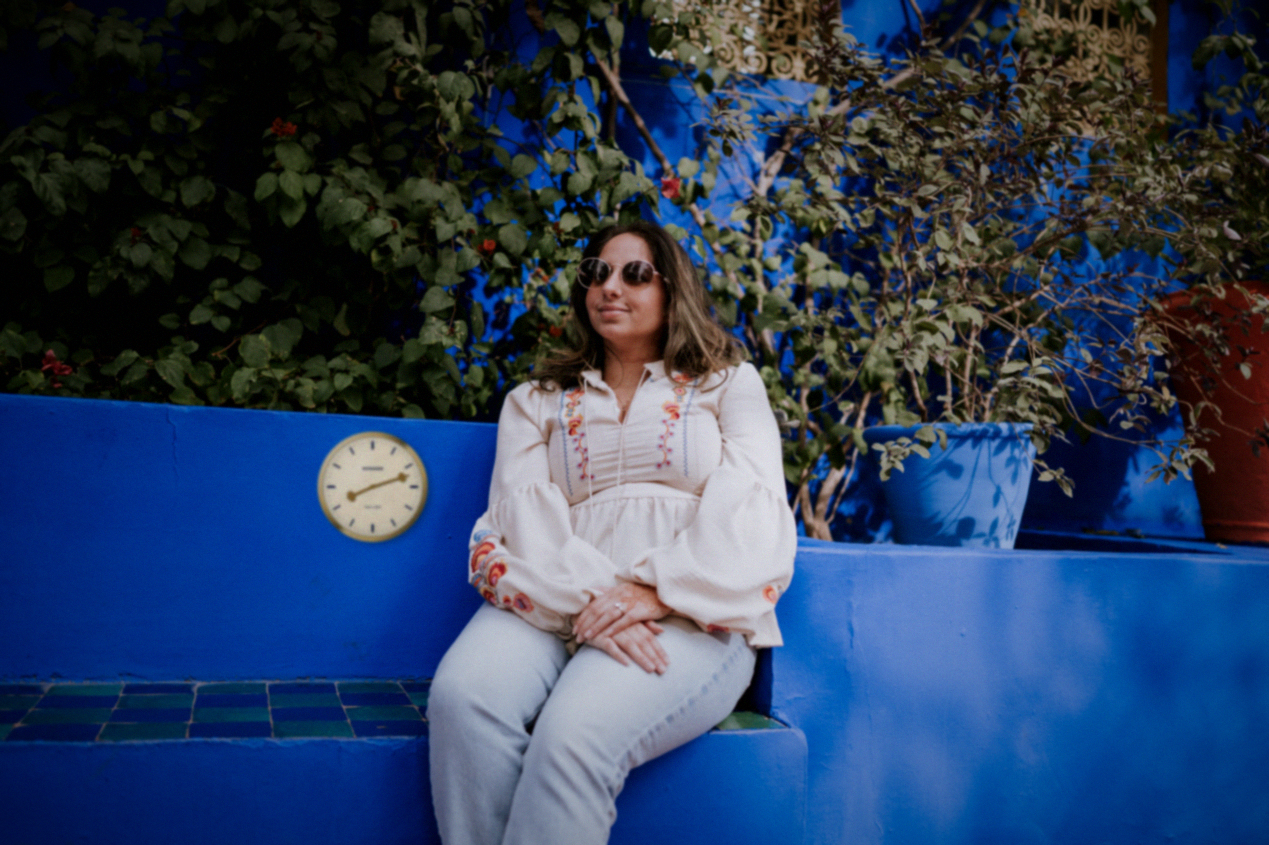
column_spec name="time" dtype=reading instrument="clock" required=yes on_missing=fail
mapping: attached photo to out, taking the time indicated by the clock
8:12
